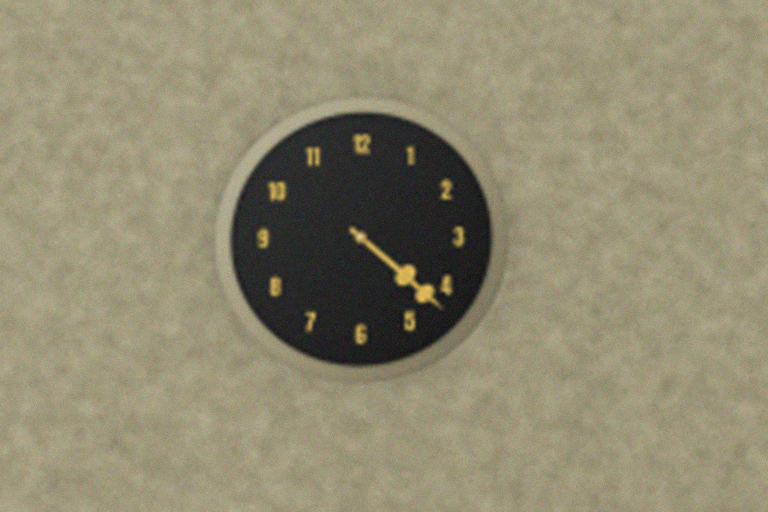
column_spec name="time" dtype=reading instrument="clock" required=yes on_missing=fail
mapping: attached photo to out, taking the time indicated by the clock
4:22
